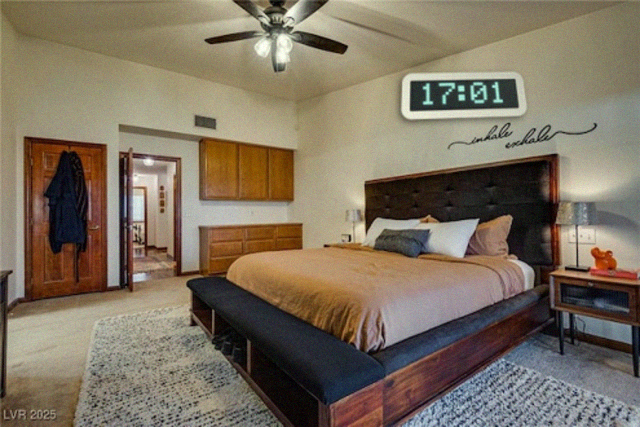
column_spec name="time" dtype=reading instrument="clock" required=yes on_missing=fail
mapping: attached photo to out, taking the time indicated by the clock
17:01
